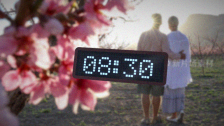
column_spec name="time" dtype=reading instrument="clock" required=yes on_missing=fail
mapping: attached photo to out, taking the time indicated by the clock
8:30
